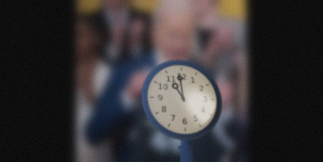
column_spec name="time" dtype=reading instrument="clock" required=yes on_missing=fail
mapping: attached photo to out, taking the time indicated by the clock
10:59
